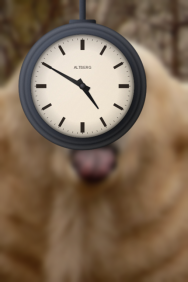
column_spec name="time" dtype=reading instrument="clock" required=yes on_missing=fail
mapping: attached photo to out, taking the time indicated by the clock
4:50
